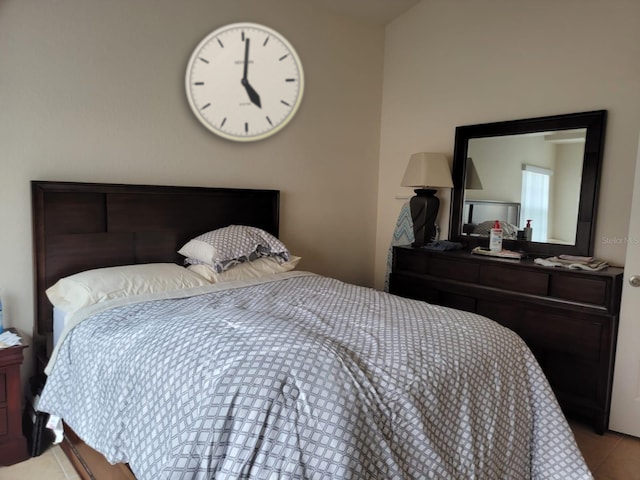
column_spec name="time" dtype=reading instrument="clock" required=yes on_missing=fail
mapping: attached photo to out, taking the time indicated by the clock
5:01
